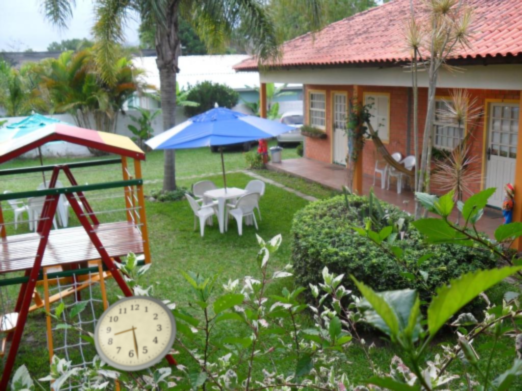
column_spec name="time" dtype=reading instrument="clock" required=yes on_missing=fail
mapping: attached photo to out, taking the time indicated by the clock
8:28
